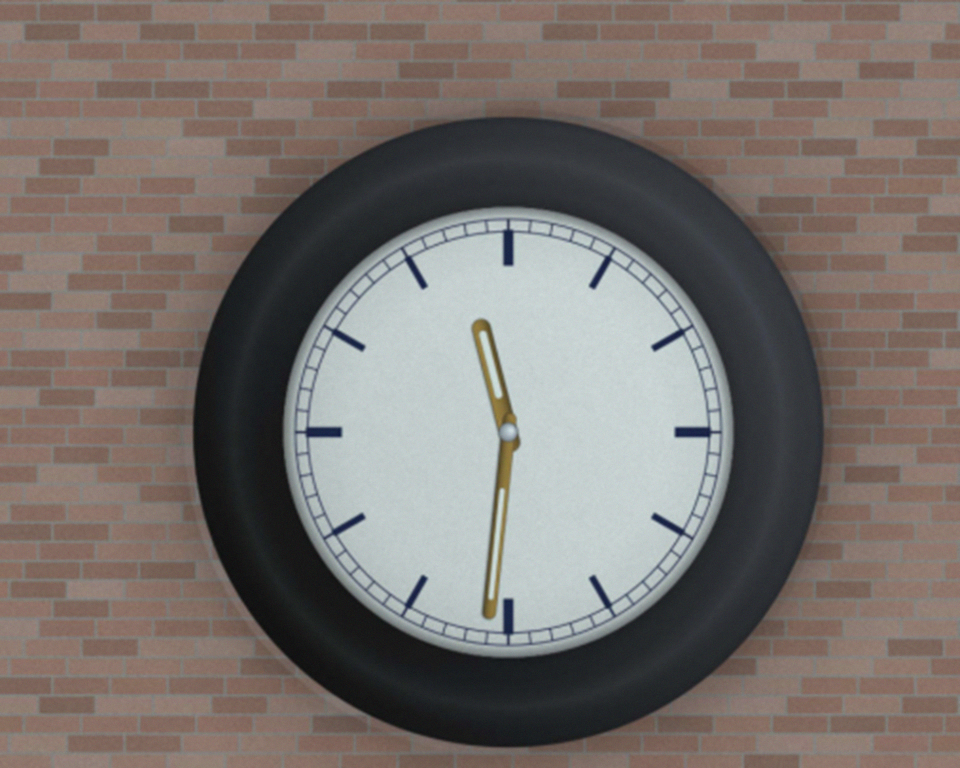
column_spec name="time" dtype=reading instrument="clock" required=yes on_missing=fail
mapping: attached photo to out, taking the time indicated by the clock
11:31
